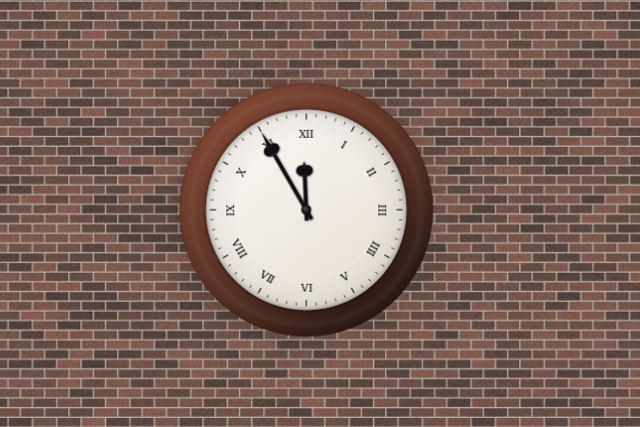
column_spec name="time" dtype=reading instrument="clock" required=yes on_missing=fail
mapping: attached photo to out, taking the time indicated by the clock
11:55
